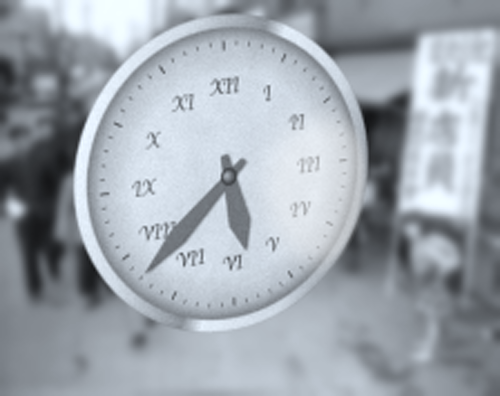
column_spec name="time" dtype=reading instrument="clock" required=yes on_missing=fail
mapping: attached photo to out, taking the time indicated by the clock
5:38
